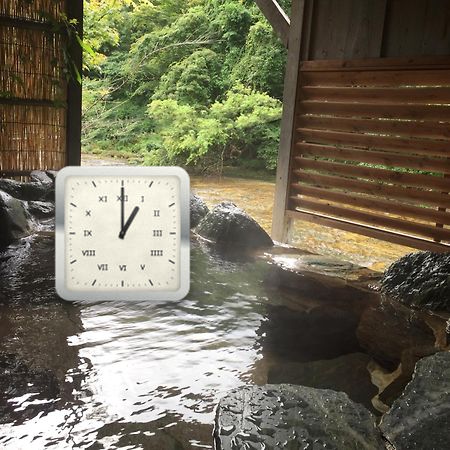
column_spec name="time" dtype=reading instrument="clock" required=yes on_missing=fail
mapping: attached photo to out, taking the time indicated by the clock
1:00
